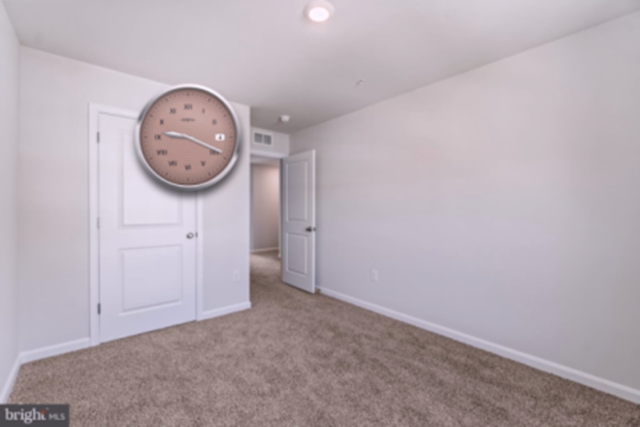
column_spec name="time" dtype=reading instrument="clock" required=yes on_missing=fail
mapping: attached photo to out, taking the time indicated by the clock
9:19
